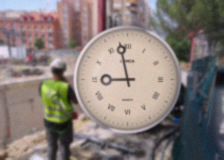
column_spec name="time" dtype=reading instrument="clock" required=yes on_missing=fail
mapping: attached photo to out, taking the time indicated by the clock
8:58
